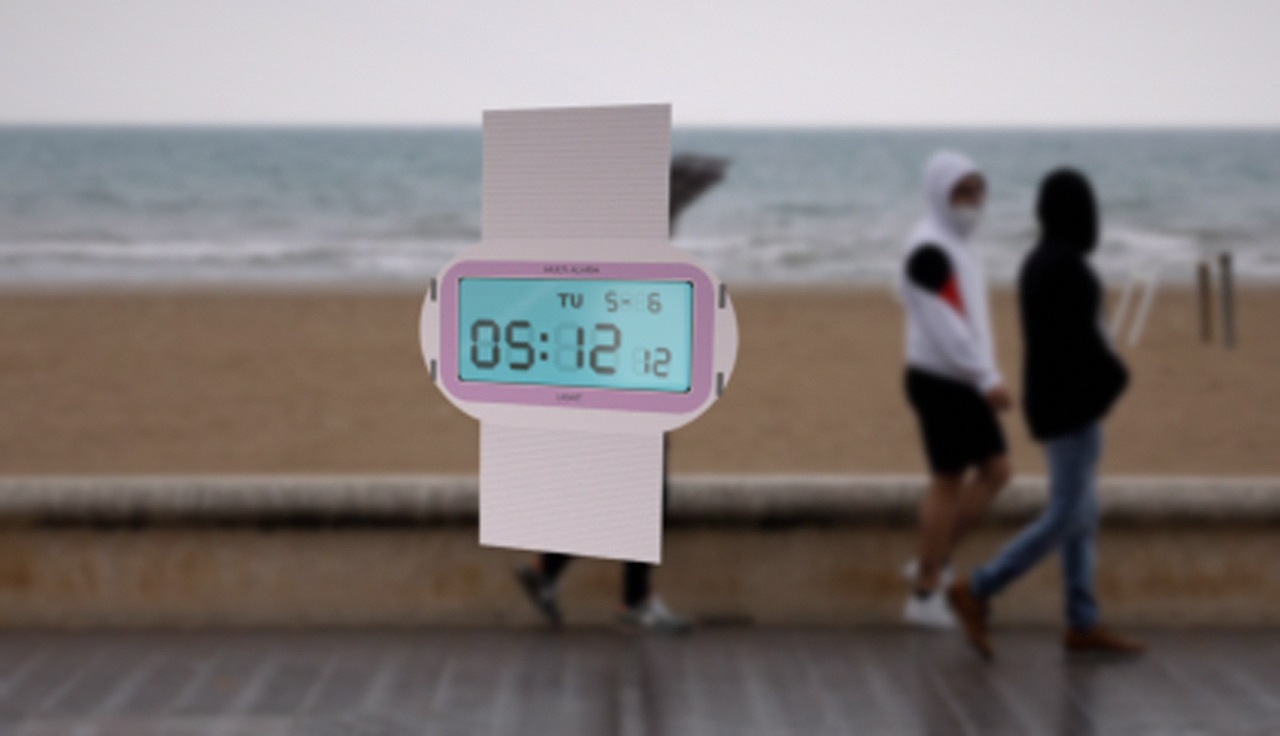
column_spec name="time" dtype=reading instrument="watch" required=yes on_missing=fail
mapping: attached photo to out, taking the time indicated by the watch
5:12:12
